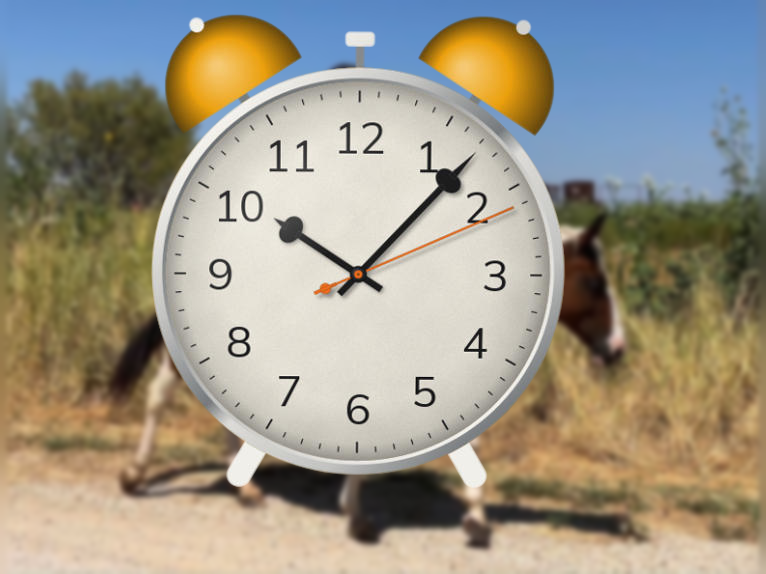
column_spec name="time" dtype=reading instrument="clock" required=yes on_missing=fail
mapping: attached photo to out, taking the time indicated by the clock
10:07:11
